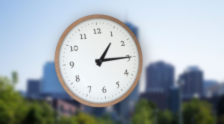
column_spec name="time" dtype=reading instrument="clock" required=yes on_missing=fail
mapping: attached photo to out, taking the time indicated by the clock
1:15
